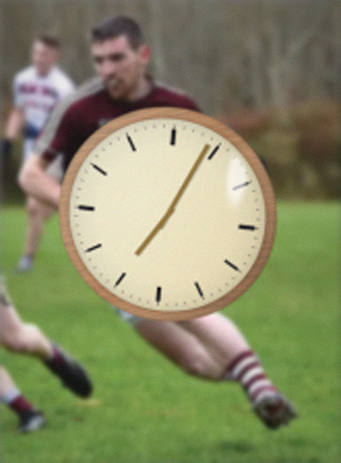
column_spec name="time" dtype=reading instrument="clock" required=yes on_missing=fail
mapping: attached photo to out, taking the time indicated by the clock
7:04
